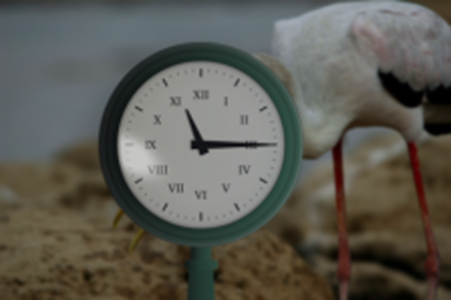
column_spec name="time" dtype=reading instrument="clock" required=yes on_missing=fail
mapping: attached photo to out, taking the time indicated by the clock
11:15
